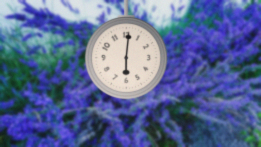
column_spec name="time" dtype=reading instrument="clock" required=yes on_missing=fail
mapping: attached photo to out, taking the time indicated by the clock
6:01
